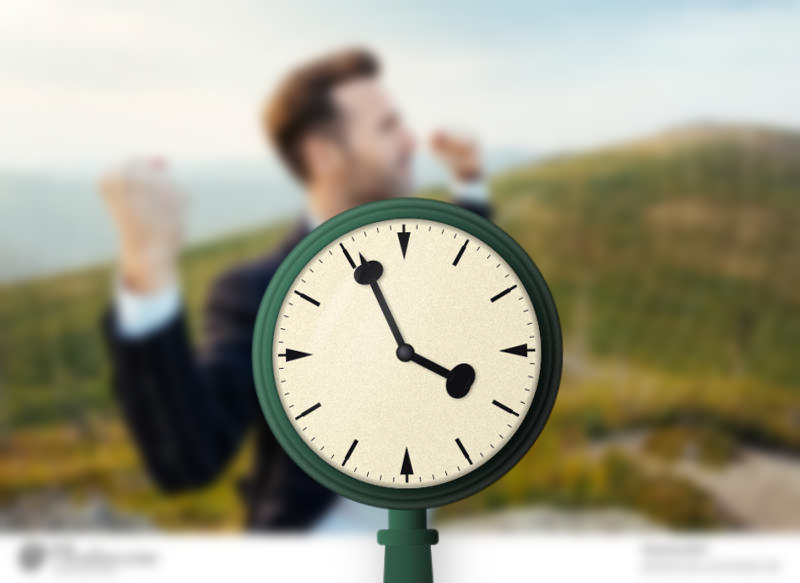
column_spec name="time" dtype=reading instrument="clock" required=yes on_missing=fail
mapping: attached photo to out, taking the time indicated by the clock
3:56
